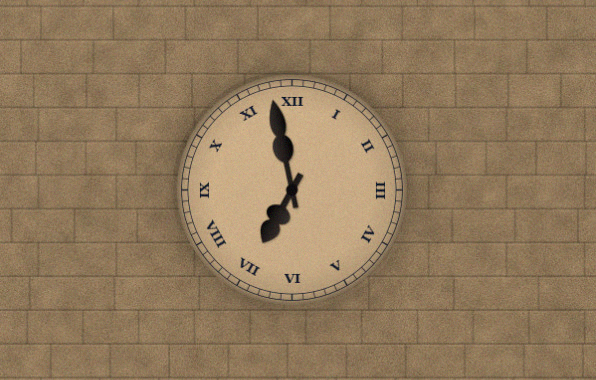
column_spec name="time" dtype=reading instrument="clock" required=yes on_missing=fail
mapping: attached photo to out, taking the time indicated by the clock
6:58
